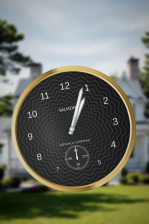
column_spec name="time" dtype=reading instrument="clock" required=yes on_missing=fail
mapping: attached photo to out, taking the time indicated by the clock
1:04
